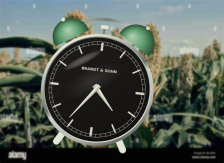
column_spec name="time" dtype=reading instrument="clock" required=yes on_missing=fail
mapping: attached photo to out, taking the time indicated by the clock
4:36
